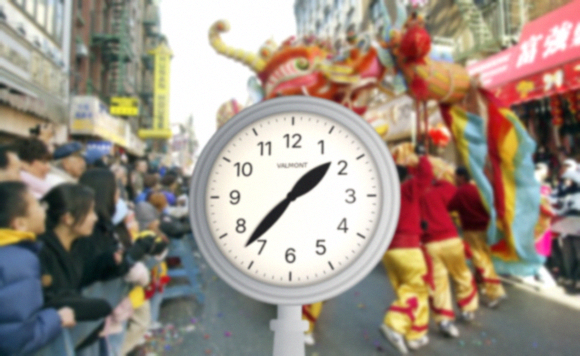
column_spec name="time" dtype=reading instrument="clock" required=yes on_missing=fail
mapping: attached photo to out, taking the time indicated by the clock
1:37
